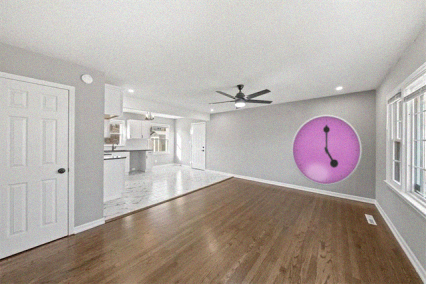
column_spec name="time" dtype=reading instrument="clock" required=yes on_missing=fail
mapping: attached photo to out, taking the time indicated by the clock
5:00
